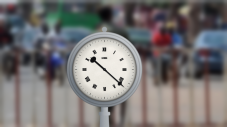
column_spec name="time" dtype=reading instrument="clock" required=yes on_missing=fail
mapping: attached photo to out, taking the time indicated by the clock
10:22
